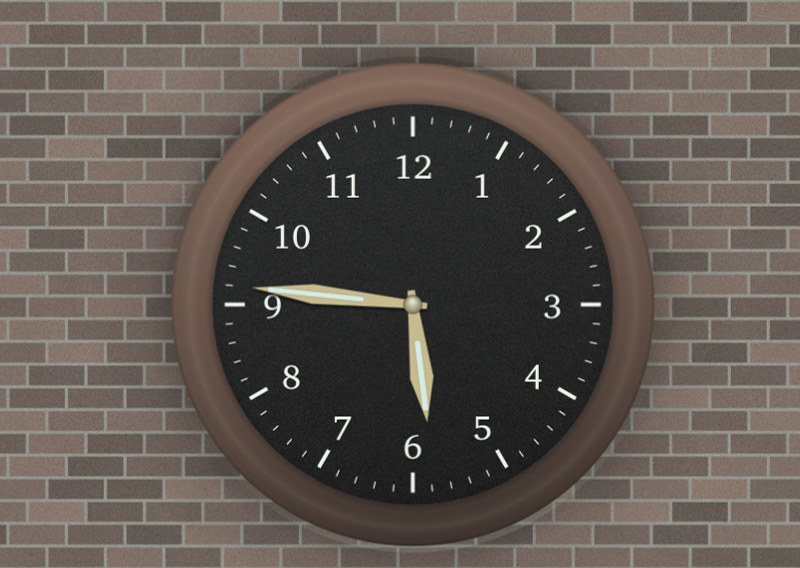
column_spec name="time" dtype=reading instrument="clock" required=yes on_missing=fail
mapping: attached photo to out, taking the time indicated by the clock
5:46
